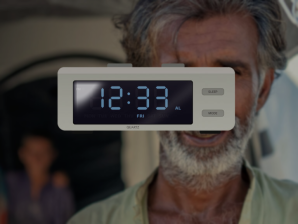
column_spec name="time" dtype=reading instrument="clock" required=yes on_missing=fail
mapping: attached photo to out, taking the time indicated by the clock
12:33
